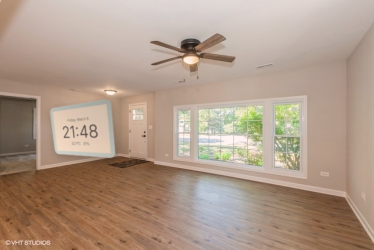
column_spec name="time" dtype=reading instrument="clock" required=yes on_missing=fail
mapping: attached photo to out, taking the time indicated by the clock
21:48
